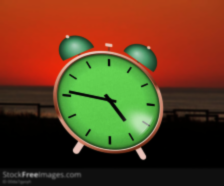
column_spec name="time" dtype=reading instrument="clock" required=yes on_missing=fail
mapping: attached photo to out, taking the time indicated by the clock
4:46
